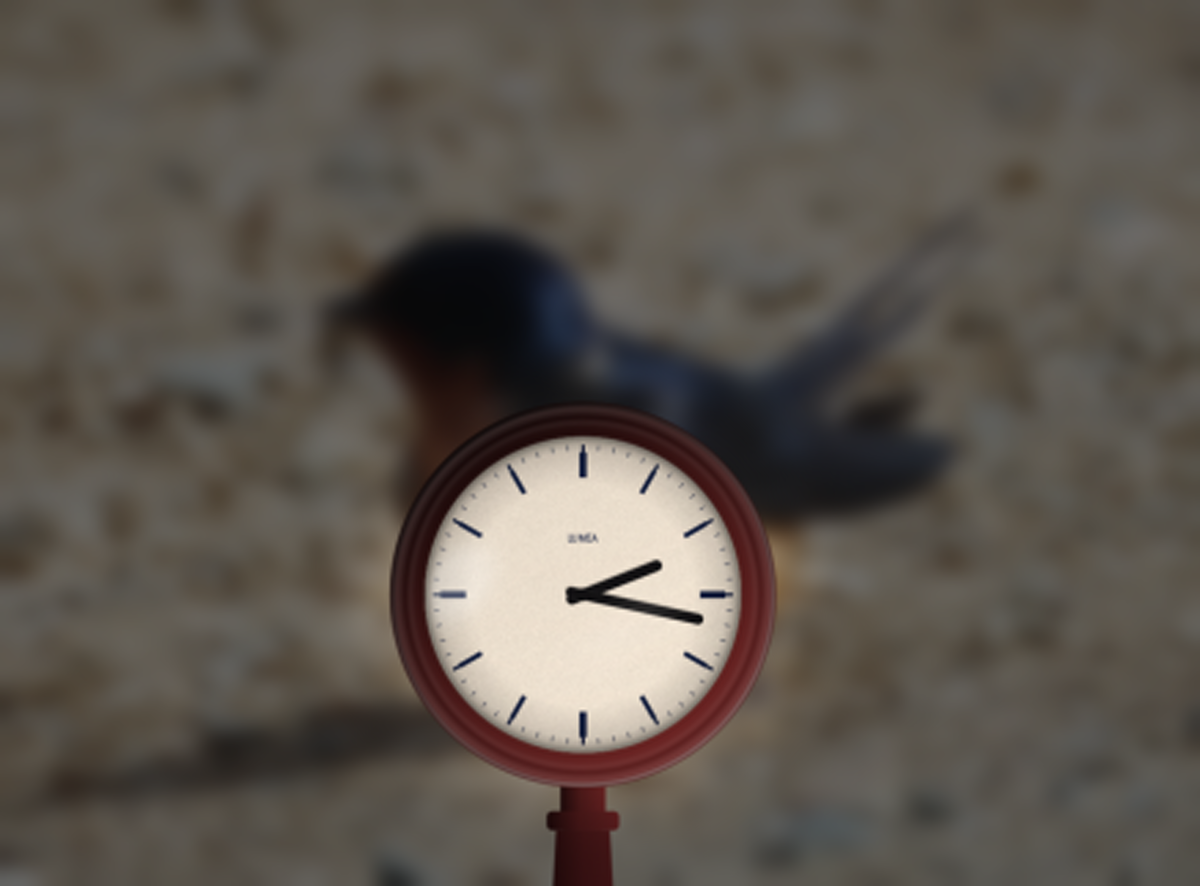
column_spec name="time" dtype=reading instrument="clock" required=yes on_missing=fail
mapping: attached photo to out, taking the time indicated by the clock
2:17
